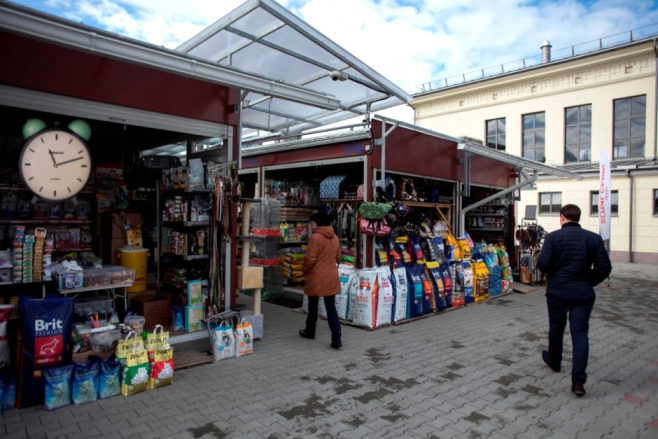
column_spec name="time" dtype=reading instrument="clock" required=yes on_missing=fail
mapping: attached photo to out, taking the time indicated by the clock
11:12
